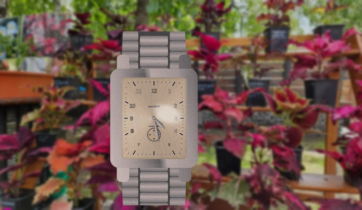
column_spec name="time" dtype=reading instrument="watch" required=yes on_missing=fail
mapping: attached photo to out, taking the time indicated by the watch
4:28
